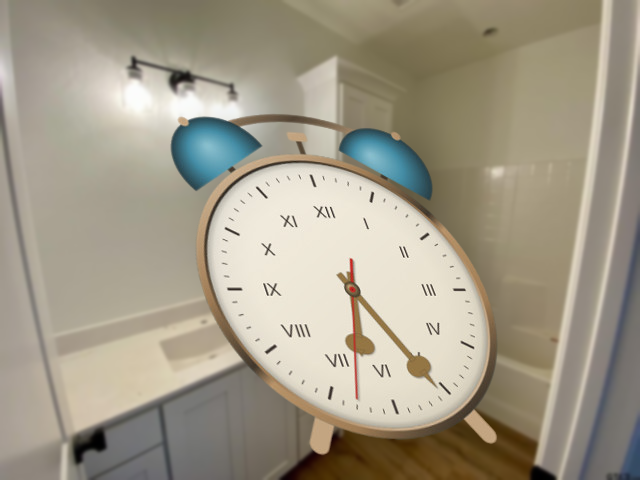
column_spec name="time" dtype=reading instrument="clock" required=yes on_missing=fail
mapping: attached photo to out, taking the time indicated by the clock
6:25:33
